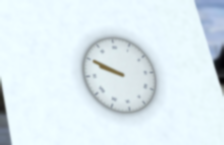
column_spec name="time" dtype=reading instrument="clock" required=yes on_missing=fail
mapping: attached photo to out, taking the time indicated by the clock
9:50
